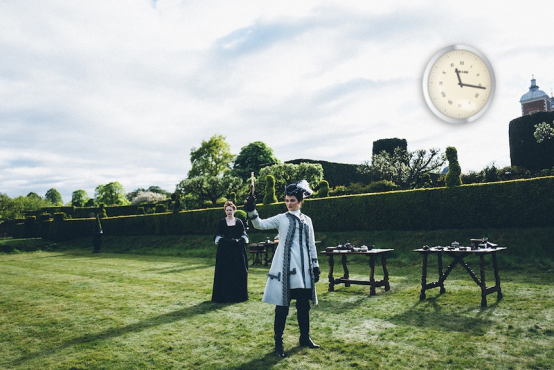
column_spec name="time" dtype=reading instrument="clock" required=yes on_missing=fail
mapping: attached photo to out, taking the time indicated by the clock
11:16
